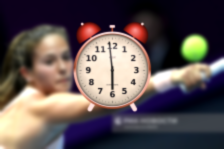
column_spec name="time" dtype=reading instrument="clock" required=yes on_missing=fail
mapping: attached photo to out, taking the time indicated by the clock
5:59
